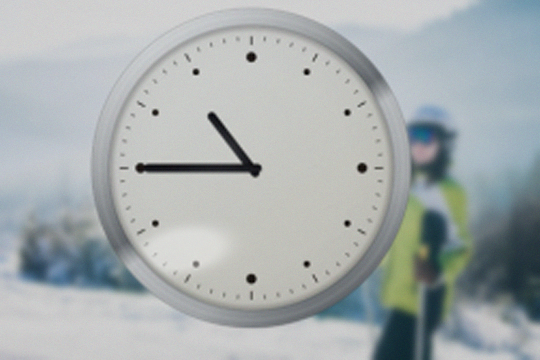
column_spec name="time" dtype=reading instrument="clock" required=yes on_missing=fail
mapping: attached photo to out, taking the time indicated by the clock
10:45
